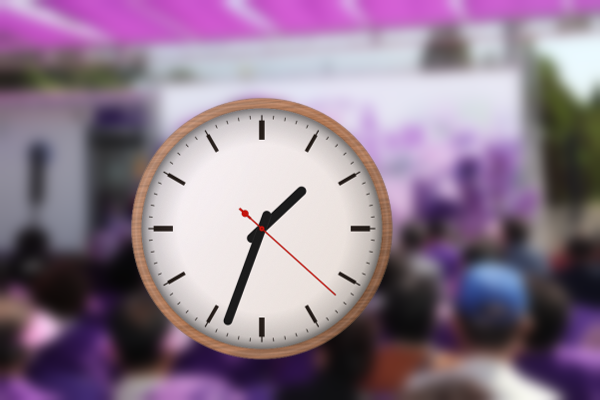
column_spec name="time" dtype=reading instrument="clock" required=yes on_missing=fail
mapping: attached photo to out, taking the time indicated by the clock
1:33:22
